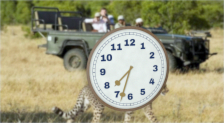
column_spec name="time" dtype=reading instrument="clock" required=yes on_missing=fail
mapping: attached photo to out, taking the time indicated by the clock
7:33
